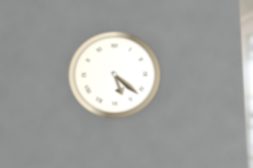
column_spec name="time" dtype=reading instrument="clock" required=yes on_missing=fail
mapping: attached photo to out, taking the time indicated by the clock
5:22
